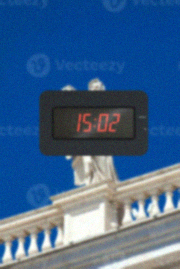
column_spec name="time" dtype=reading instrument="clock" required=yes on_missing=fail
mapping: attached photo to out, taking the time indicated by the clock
15:02
